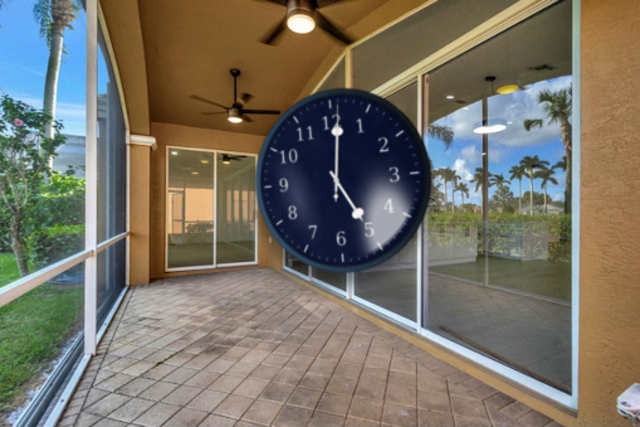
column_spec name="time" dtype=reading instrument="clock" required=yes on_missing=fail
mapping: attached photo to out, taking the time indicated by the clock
5:01:01
